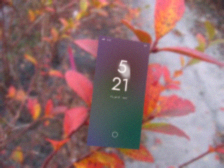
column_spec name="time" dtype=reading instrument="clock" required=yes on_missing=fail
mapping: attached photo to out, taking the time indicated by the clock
5:21
